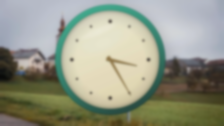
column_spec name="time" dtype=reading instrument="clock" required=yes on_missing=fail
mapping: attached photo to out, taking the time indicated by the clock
3:25
